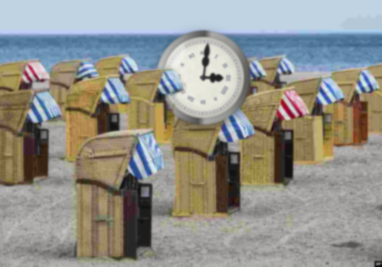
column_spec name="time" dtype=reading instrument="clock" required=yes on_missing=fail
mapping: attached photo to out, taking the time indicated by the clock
3:01
